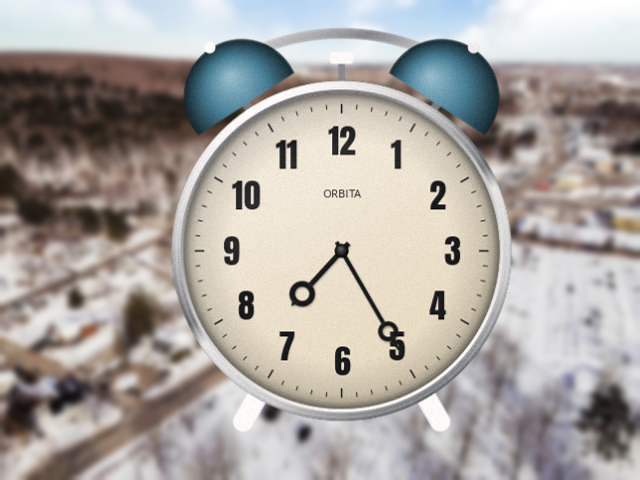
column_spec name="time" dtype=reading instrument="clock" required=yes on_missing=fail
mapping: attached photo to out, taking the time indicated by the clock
7:25
